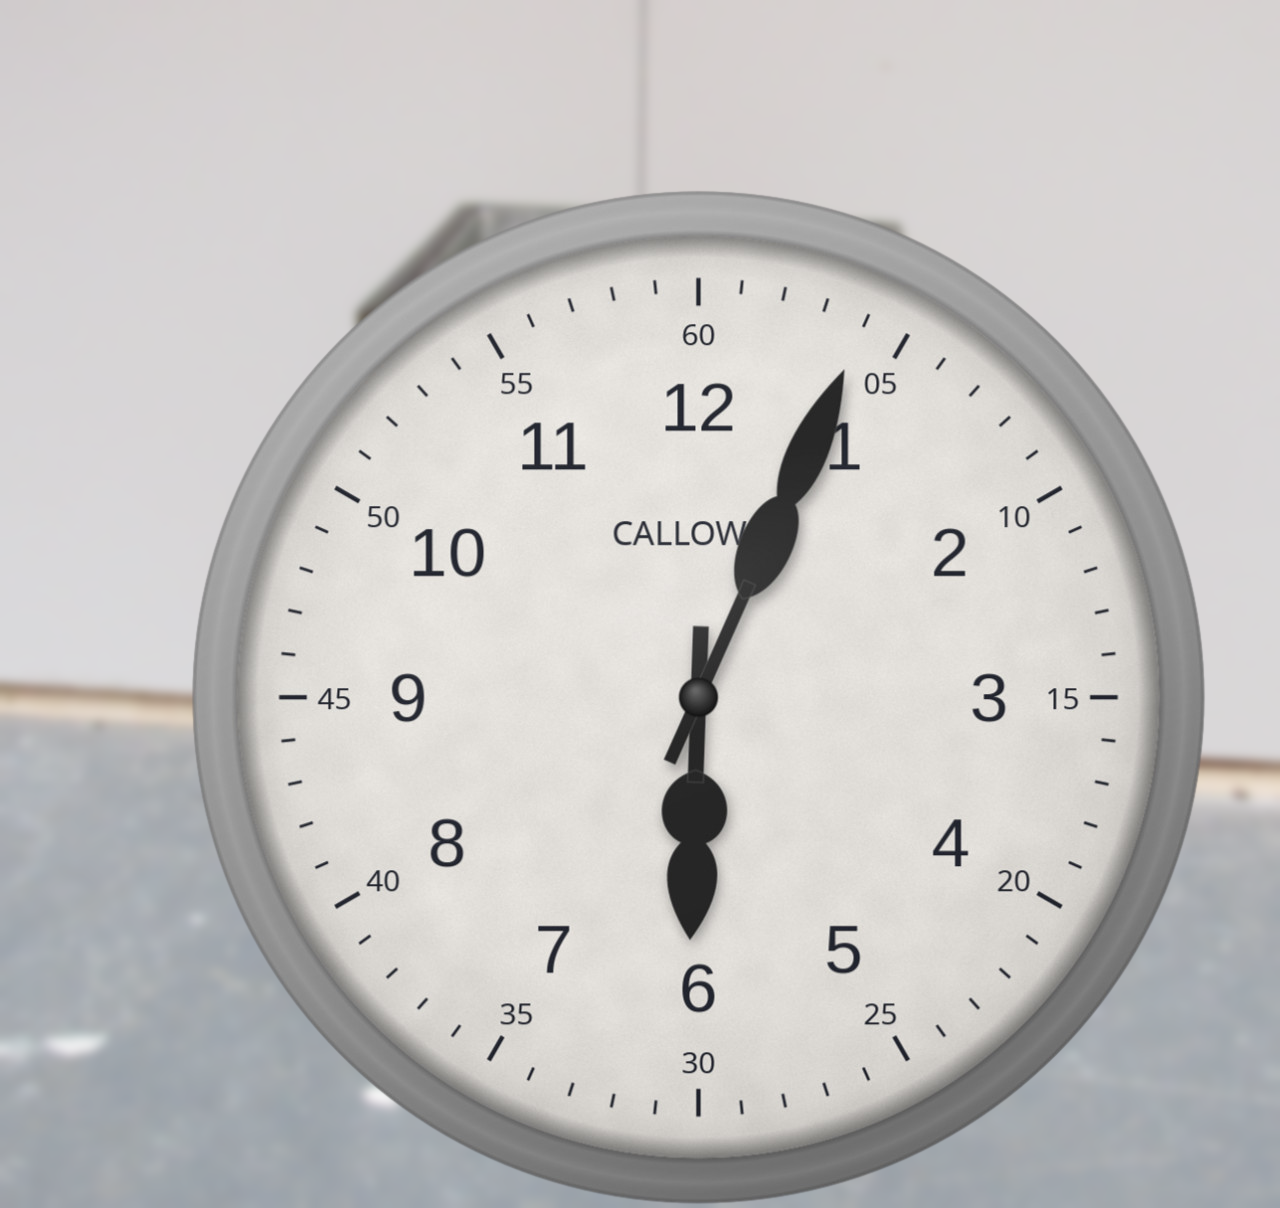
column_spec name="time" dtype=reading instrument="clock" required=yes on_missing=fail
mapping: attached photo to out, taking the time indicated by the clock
6:04
